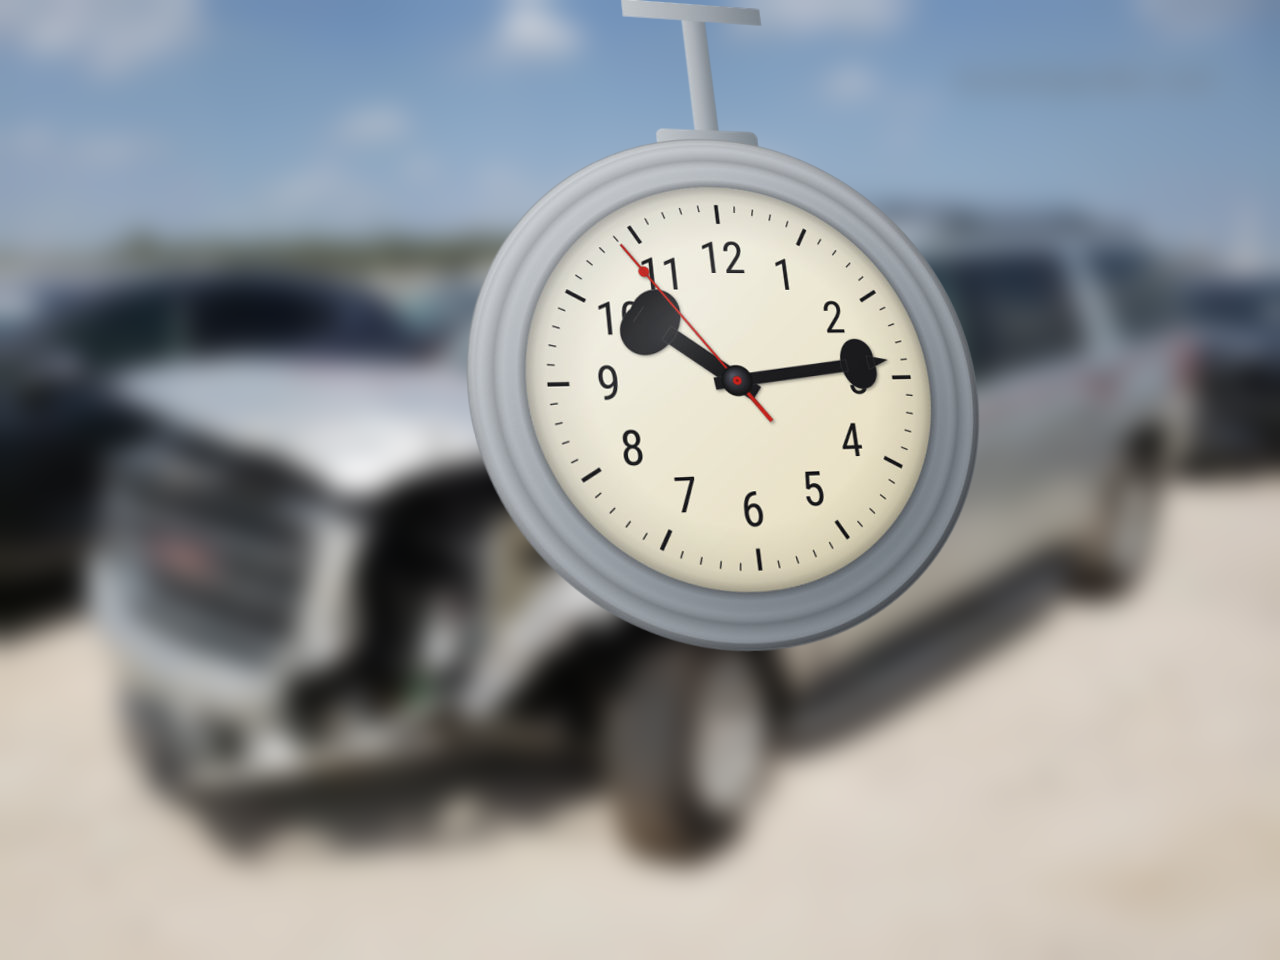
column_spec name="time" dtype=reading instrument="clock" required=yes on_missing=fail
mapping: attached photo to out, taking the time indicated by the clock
10:13:54
